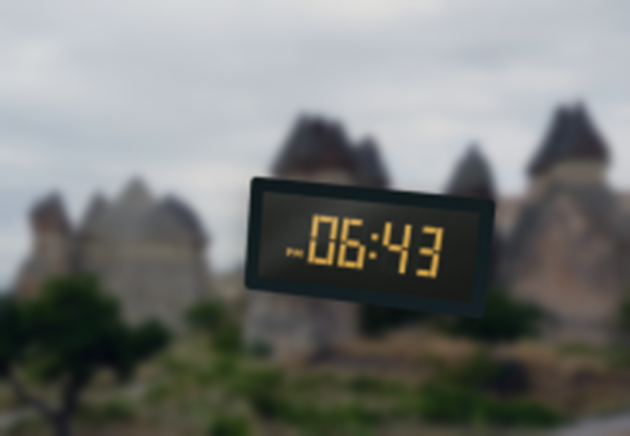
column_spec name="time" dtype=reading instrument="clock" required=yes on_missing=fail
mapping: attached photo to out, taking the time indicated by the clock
6:43
